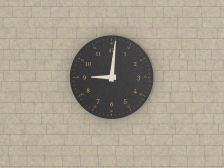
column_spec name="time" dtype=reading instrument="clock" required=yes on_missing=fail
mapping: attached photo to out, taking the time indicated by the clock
9:01
